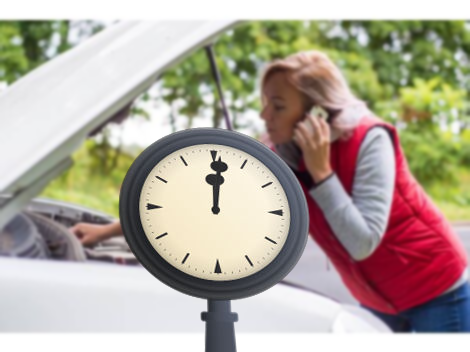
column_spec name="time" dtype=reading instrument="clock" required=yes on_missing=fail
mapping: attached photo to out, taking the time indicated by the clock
12:01
